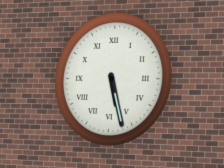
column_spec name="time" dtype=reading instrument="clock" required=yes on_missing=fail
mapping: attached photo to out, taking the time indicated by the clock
5:27
